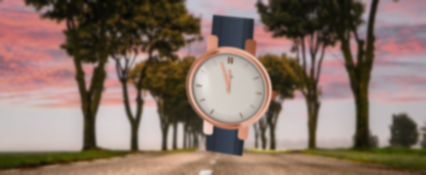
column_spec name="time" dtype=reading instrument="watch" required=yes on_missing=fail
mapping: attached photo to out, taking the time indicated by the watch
11:57
